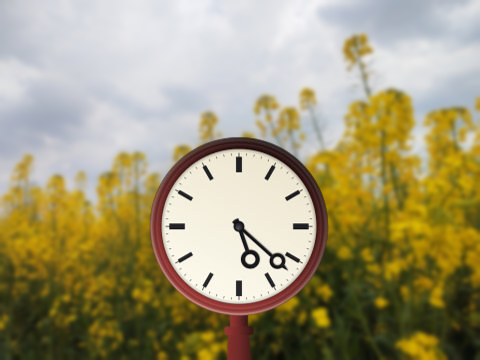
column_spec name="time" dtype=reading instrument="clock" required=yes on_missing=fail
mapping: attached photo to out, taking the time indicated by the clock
5:22
